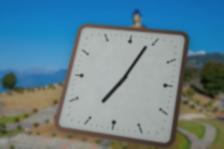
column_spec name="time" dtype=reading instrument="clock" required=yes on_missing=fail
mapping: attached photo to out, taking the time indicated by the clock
7:04
